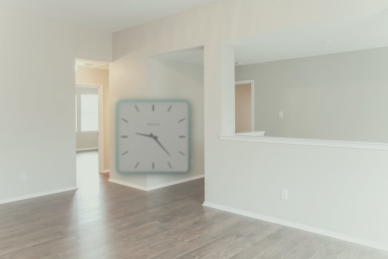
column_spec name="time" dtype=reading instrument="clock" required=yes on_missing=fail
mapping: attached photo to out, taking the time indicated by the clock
9:23
